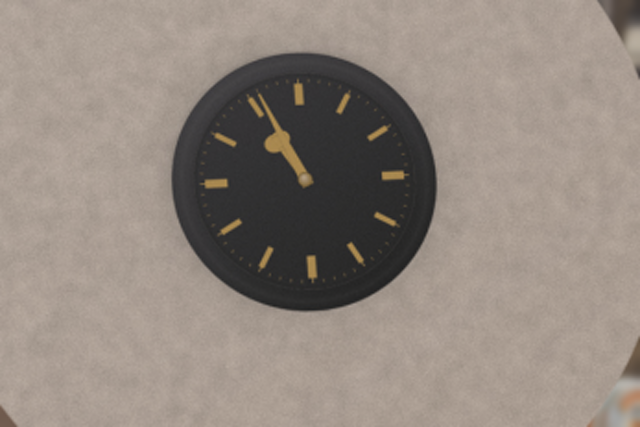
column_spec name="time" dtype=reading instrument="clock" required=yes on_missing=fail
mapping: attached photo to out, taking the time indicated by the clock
10:56
